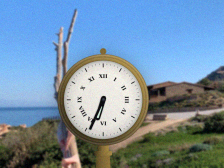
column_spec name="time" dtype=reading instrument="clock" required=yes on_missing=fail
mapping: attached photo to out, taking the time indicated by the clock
6:34
